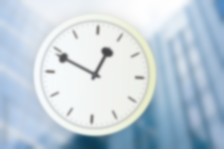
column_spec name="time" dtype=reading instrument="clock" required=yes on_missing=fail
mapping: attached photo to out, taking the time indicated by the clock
12:49
